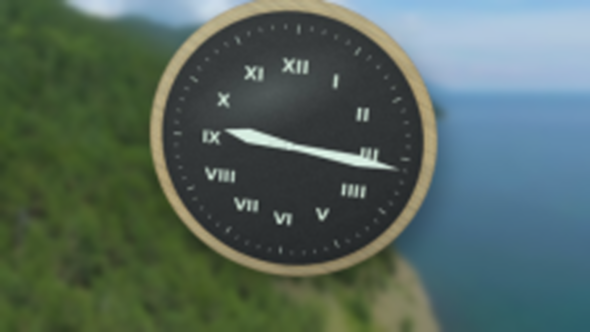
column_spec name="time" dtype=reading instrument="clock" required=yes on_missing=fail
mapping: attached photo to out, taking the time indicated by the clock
9:16
